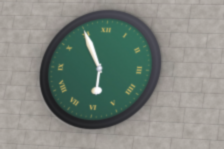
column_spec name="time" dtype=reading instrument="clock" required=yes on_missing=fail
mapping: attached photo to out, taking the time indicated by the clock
5:55
